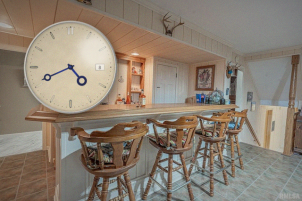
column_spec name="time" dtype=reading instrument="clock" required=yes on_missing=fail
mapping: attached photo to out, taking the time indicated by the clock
4:41
